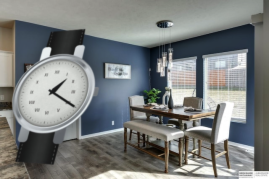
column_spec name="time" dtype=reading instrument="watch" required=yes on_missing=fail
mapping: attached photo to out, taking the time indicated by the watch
1:20
